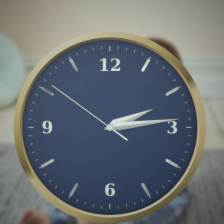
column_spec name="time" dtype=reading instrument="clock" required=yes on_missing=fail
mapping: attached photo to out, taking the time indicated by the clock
2:13:51
